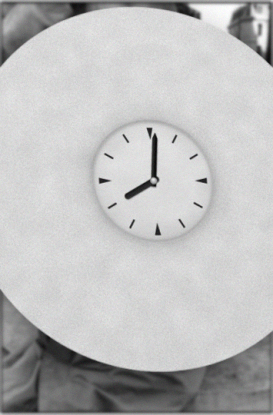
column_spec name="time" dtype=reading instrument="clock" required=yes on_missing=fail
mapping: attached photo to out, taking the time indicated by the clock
8:01
